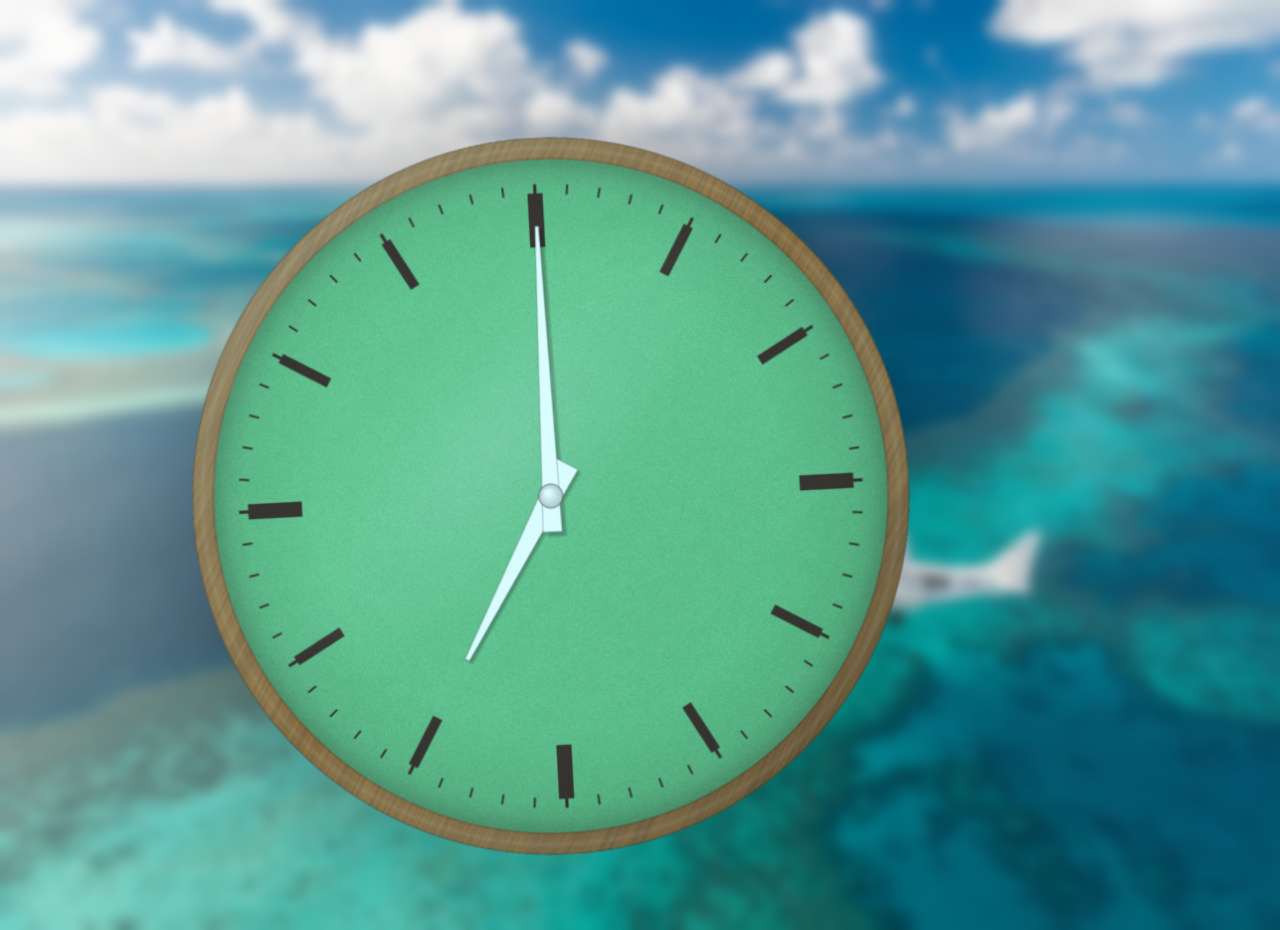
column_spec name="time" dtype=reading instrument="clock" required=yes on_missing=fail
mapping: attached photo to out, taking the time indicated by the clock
7:00
